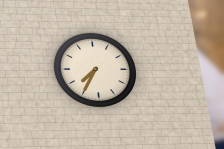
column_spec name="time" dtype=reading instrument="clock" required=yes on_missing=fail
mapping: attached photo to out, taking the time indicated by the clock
7:35
